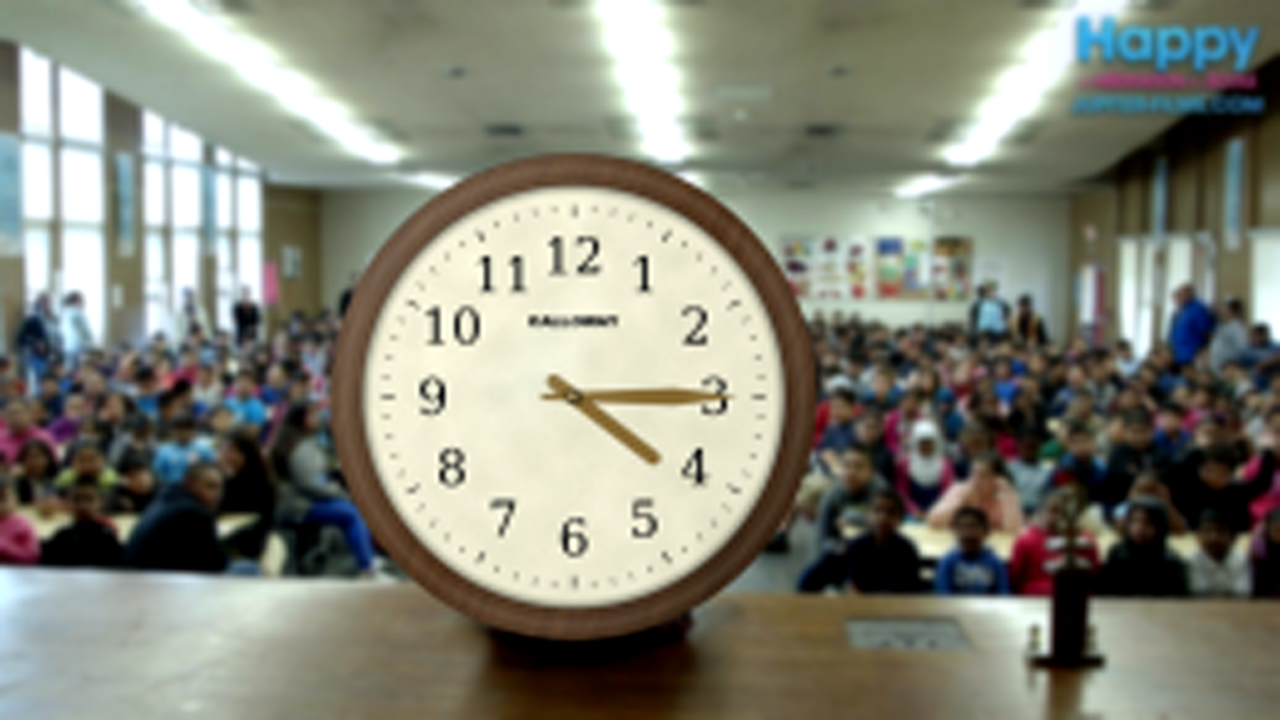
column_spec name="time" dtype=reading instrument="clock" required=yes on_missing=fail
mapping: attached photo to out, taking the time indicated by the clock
4:15
